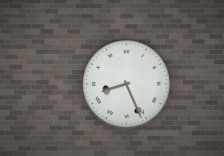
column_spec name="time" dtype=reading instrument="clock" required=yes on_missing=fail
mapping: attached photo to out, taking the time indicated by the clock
8:26
